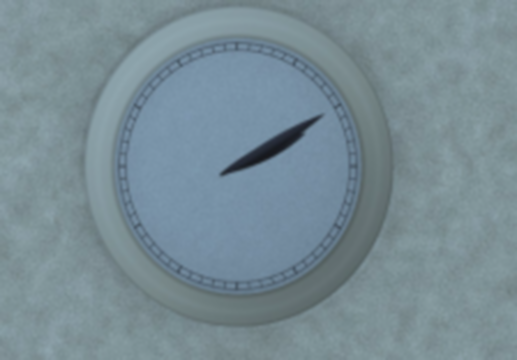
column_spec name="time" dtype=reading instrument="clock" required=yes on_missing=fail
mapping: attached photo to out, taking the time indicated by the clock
2:10
